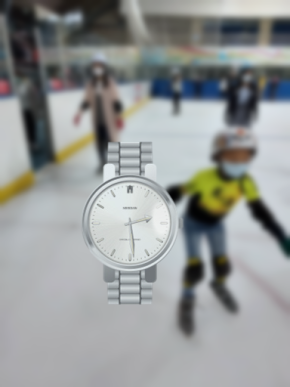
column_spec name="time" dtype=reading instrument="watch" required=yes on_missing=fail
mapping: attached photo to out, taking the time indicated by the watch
2:29
